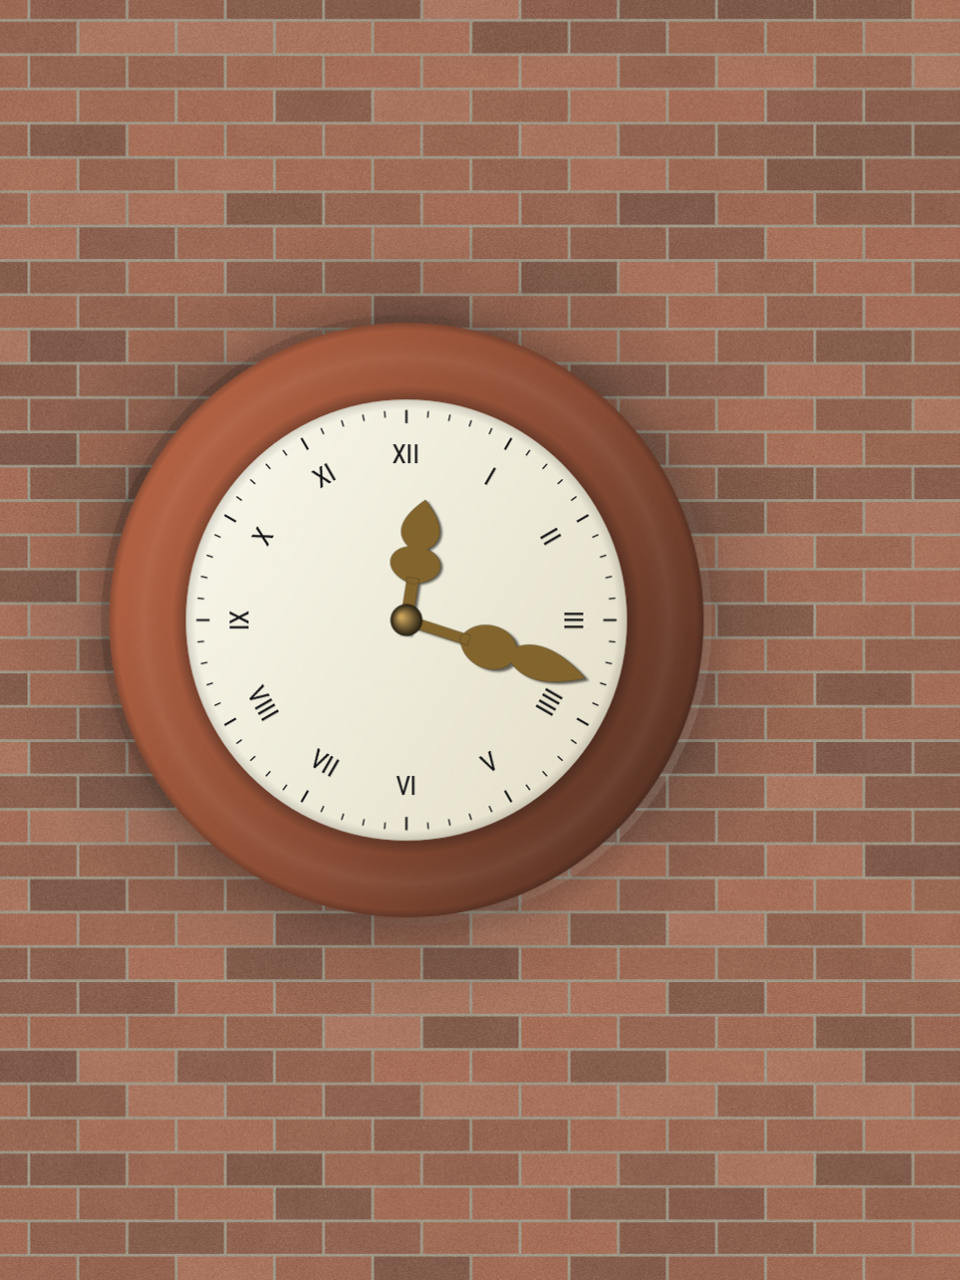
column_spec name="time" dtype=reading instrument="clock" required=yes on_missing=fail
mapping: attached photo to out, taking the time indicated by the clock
12:18
